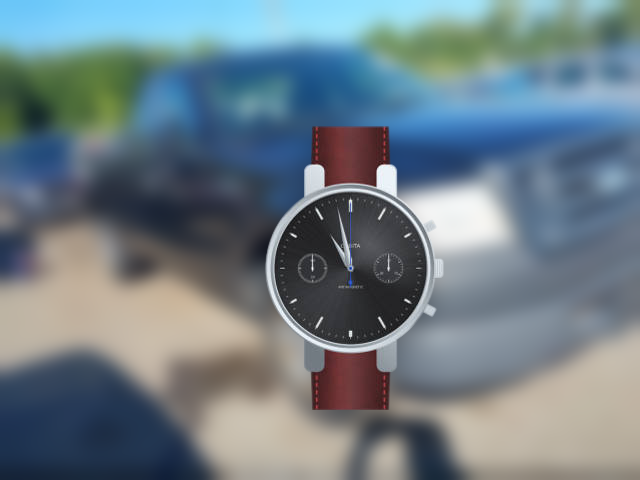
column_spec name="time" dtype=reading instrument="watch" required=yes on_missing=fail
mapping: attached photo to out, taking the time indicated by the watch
10:58
